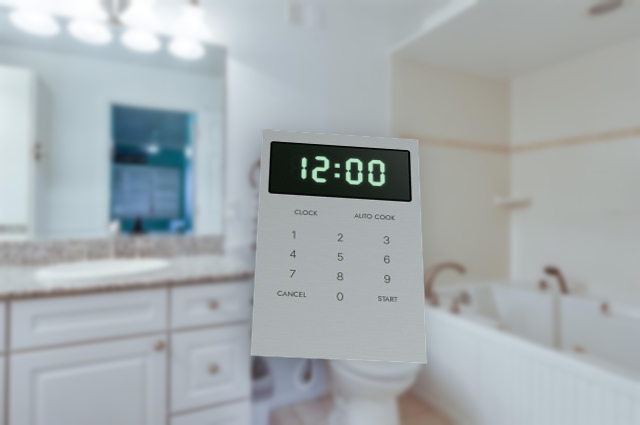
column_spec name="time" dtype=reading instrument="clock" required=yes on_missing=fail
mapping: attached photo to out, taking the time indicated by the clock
12:00
